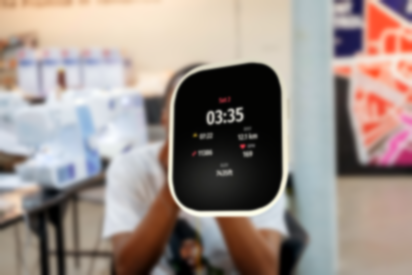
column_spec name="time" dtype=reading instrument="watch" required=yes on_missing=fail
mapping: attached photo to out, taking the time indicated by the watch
3:35
